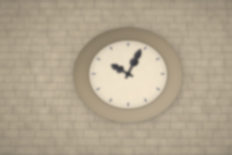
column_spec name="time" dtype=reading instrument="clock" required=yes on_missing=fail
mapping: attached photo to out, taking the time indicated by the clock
10:04
